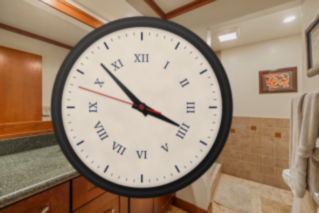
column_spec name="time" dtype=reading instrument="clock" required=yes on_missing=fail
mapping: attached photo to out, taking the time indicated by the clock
3:52:48
